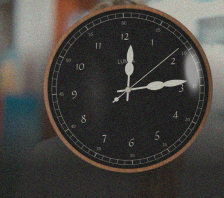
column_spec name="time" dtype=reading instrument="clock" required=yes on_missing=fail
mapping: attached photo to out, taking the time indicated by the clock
12:14:09
